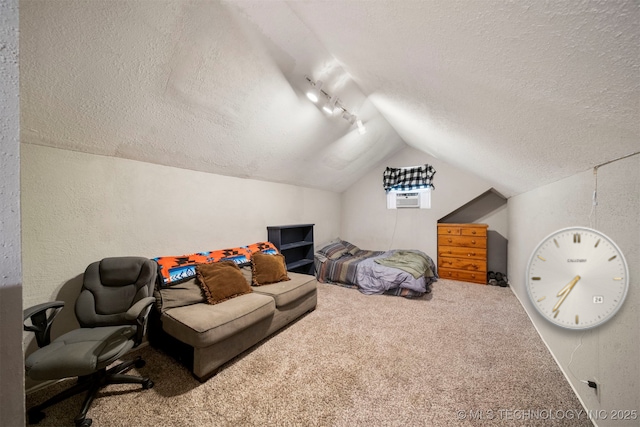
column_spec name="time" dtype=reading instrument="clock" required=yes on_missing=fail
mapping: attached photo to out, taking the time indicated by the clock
7:36
